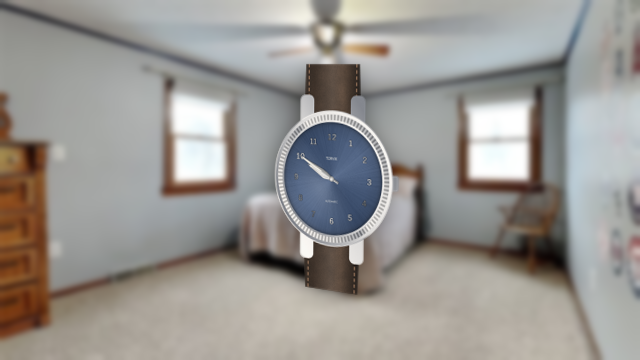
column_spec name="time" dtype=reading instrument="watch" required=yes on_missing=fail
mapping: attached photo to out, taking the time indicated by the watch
9:50
